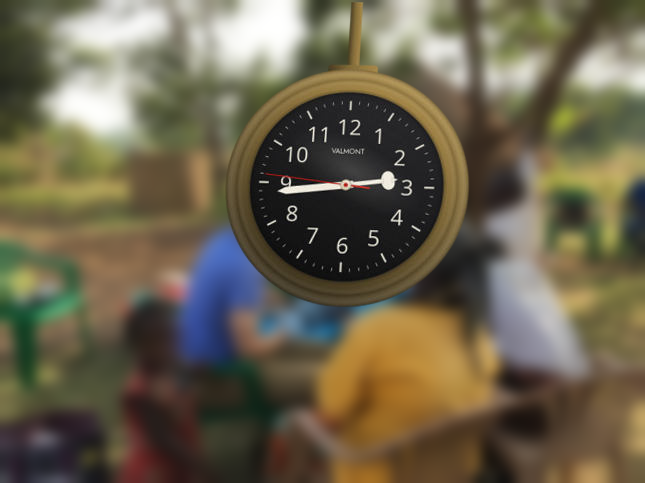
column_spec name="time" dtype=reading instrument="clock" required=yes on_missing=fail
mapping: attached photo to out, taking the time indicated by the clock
2:43:46
